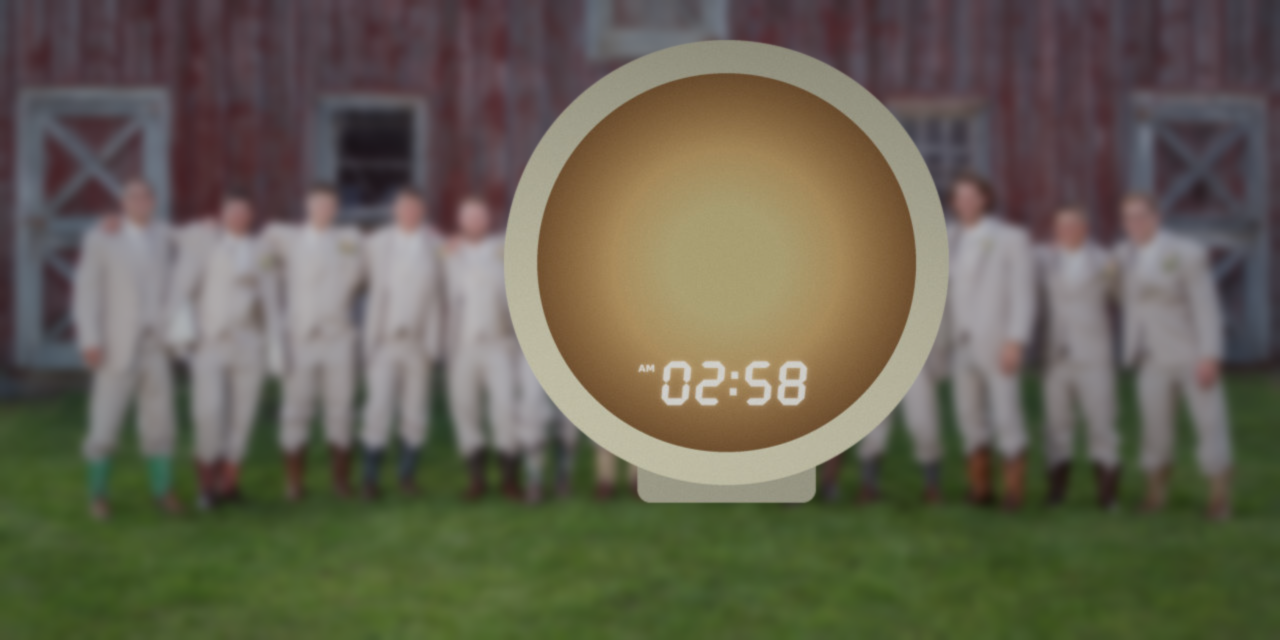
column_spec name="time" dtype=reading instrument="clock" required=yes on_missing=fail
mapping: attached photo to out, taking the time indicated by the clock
2:58
